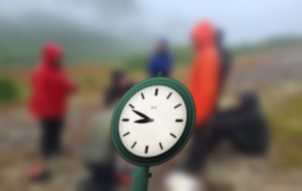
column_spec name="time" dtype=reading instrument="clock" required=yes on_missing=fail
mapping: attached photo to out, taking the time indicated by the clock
8:49
